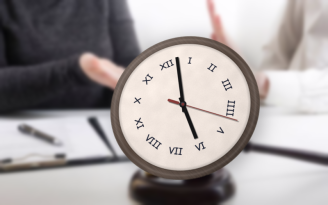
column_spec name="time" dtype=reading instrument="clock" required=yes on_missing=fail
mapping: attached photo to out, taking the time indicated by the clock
6:02:22
